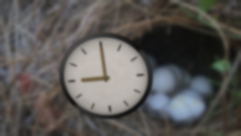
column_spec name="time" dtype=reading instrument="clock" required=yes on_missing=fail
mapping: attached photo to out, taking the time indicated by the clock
9:00
